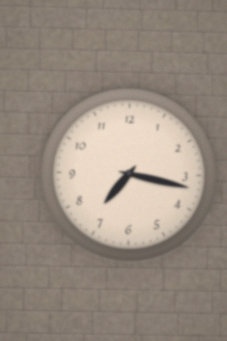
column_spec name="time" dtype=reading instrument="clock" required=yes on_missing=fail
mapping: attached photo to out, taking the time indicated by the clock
7:17
